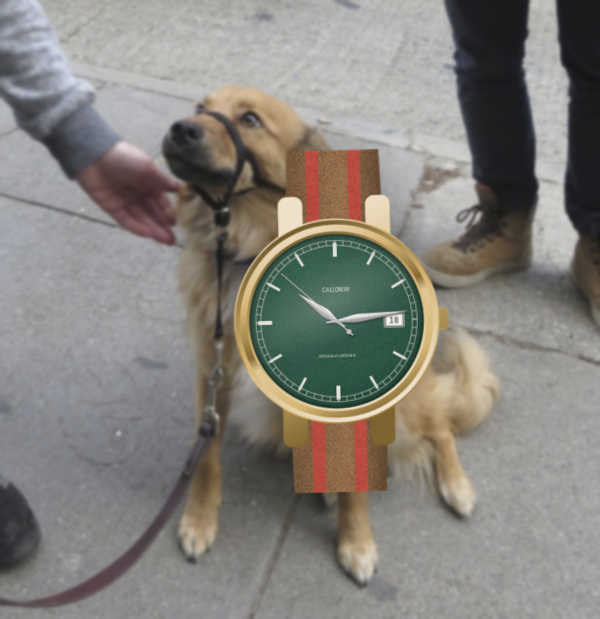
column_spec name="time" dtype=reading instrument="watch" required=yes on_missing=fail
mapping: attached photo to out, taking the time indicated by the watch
10:13:52
